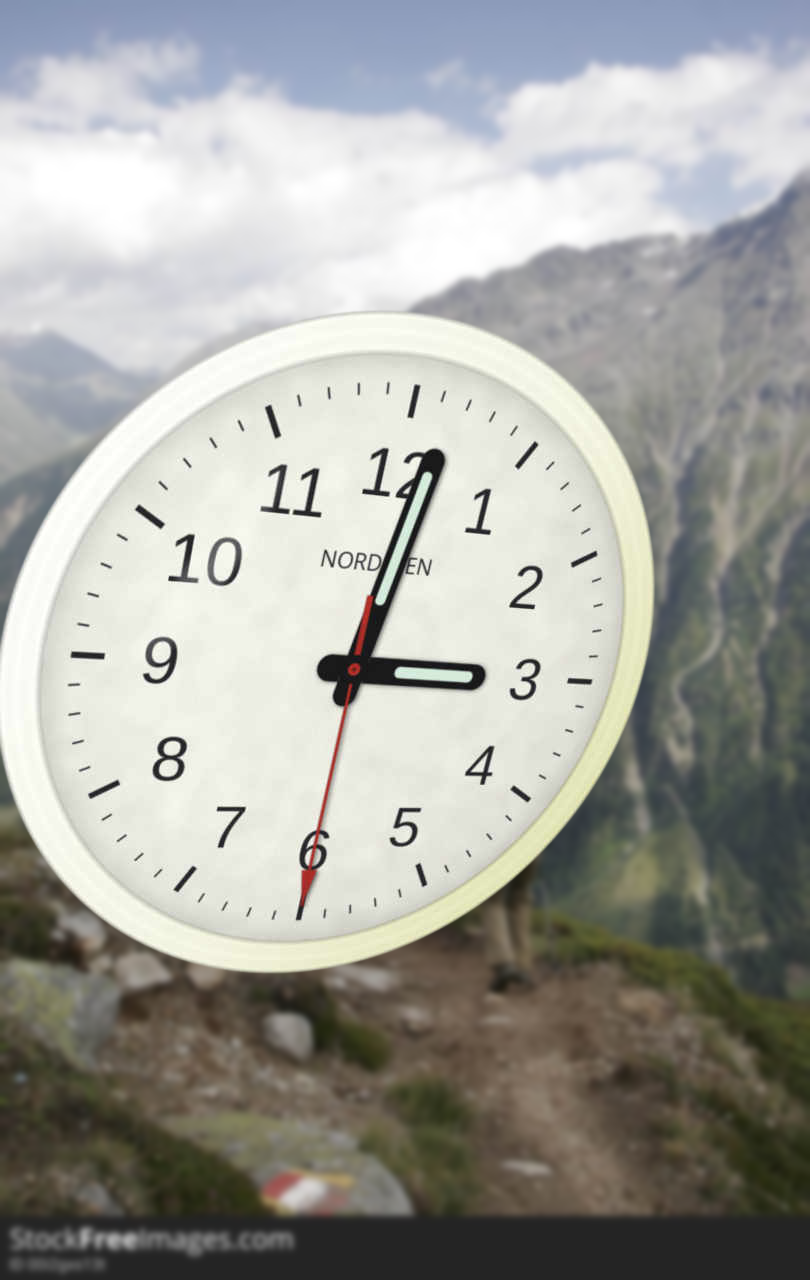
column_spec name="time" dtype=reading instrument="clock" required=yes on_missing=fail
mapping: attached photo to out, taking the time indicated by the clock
3:01:30
